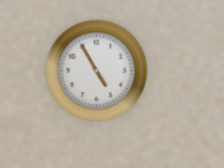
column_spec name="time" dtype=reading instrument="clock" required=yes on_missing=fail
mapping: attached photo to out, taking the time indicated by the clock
4:55
